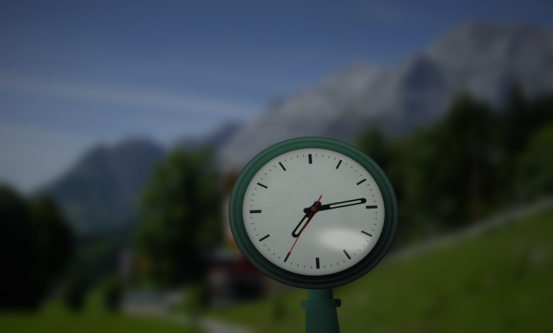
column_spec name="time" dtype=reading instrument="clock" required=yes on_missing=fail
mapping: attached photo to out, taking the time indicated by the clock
7:13:35
